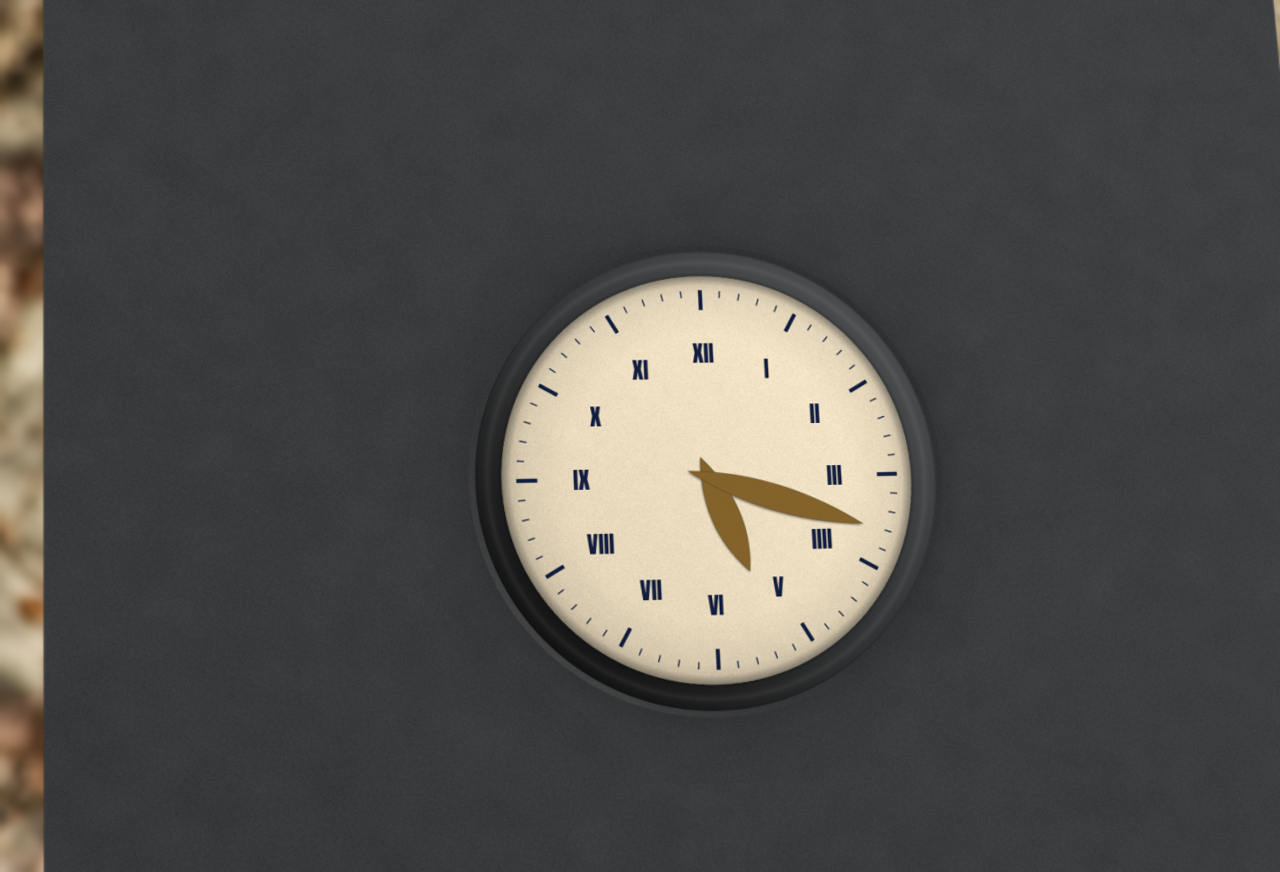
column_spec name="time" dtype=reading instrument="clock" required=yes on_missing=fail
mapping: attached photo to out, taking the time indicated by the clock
5:18
